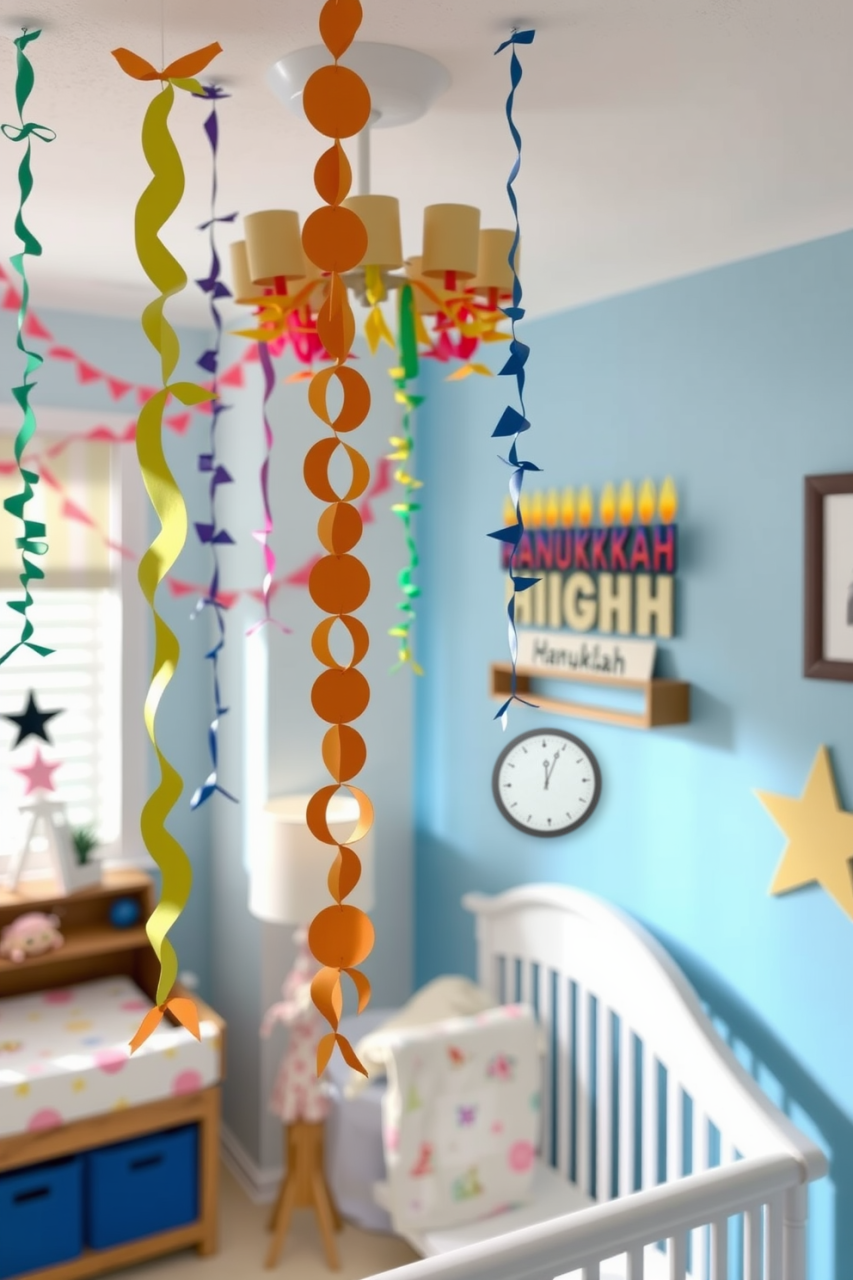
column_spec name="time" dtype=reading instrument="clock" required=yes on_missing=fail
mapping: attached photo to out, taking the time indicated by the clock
12:04
